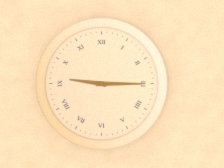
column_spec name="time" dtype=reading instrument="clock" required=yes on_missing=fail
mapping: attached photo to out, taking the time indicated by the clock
9:15
